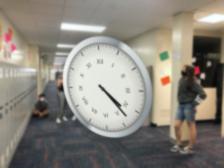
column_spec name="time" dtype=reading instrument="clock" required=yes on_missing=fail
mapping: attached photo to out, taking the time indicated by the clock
4:23
